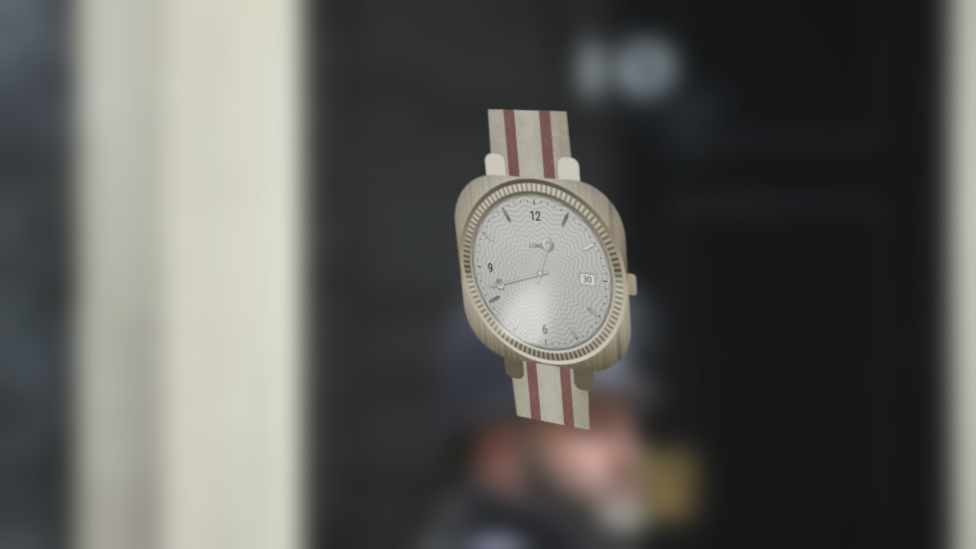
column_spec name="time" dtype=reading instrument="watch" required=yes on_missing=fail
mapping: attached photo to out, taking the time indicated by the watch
12:42
